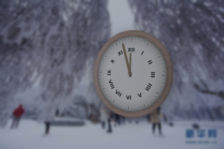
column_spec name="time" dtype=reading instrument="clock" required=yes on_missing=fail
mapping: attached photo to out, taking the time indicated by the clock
11:57
